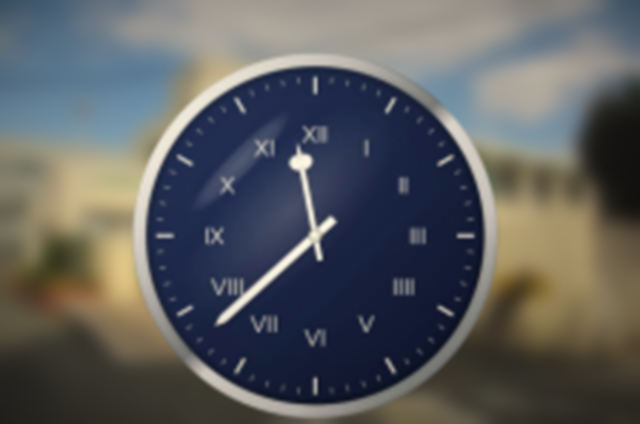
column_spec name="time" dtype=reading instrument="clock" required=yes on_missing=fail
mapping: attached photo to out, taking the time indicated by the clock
11:38
